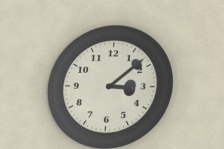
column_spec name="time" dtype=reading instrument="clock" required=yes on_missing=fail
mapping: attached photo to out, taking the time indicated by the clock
3:08
